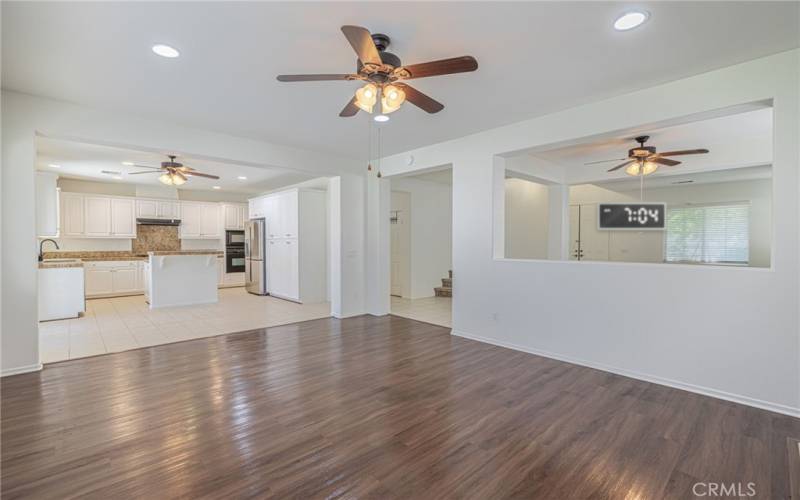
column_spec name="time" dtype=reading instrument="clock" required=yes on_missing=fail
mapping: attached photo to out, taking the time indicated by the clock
7:04
